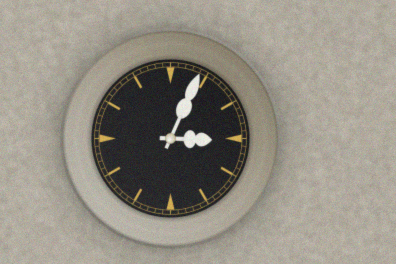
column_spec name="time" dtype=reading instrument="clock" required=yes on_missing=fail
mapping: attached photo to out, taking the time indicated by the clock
3:04
